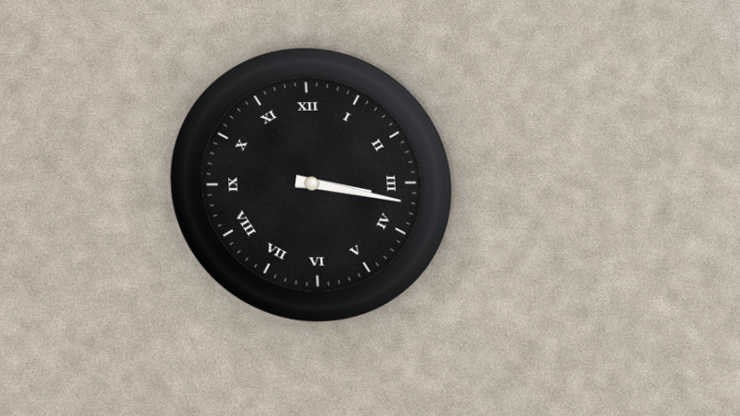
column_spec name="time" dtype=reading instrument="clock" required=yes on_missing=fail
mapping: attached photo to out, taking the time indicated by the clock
3:17
